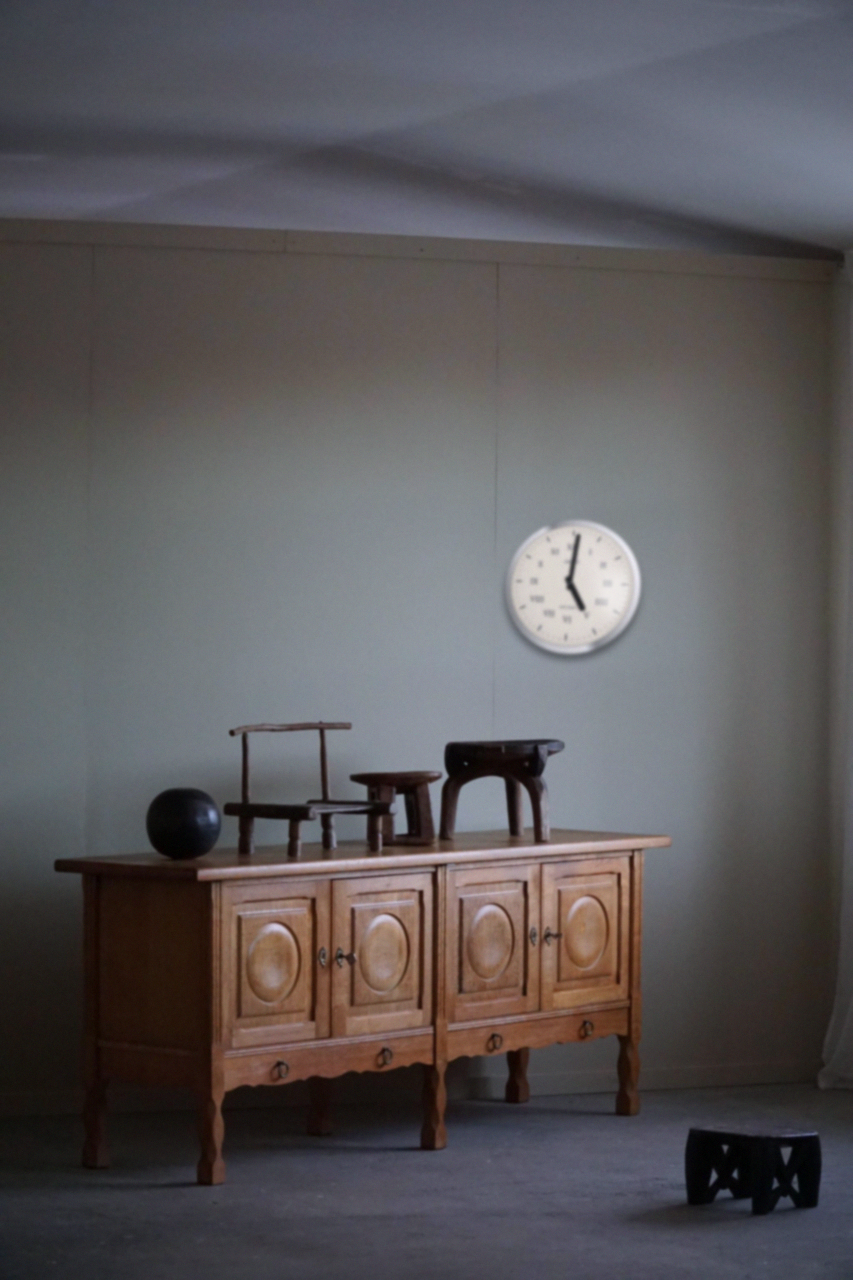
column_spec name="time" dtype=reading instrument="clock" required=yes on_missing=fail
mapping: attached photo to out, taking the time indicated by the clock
5:01
